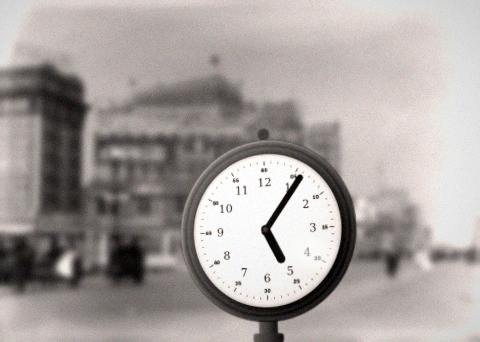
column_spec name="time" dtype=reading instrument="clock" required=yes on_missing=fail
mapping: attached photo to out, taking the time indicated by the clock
5:06
